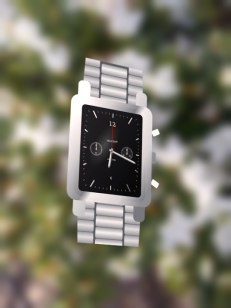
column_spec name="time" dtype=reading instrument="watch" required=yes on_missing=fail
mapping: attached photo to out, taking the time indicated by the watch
6:18
